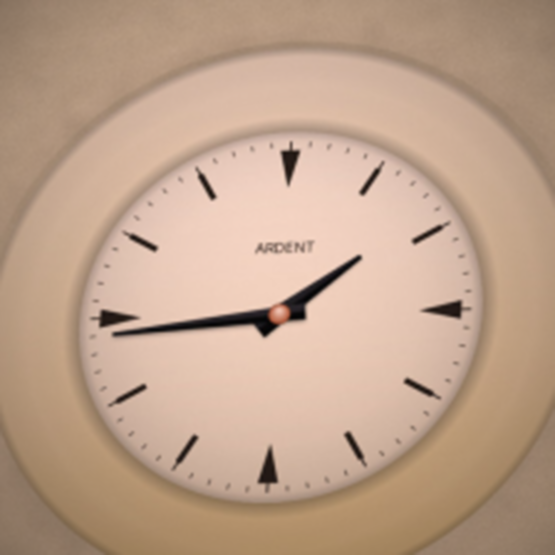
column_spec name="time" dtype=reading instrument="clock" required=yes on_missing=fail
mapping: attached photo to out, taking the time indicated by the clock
1:44
